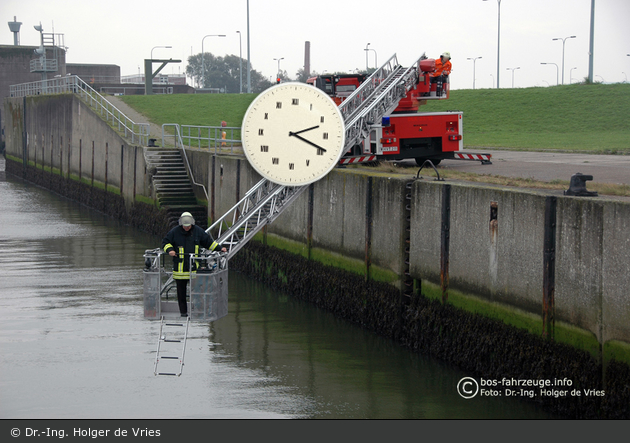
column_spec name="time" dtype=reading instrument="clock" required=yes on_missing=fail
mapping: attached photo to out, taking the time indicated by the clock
2:19
